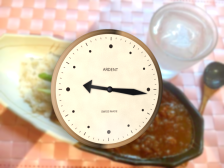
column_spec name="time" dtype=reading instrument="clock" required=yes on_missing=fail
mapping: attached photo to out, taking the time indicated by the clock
9:16
